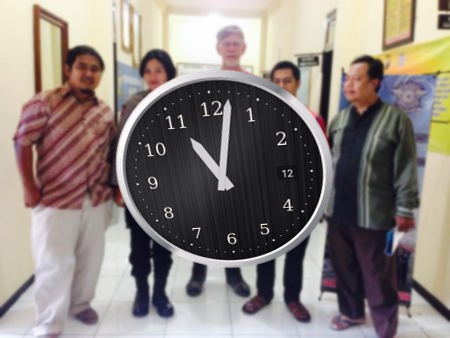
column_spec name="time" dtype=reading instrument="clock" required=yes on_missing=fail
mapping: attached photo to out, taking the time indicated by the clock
11:02
